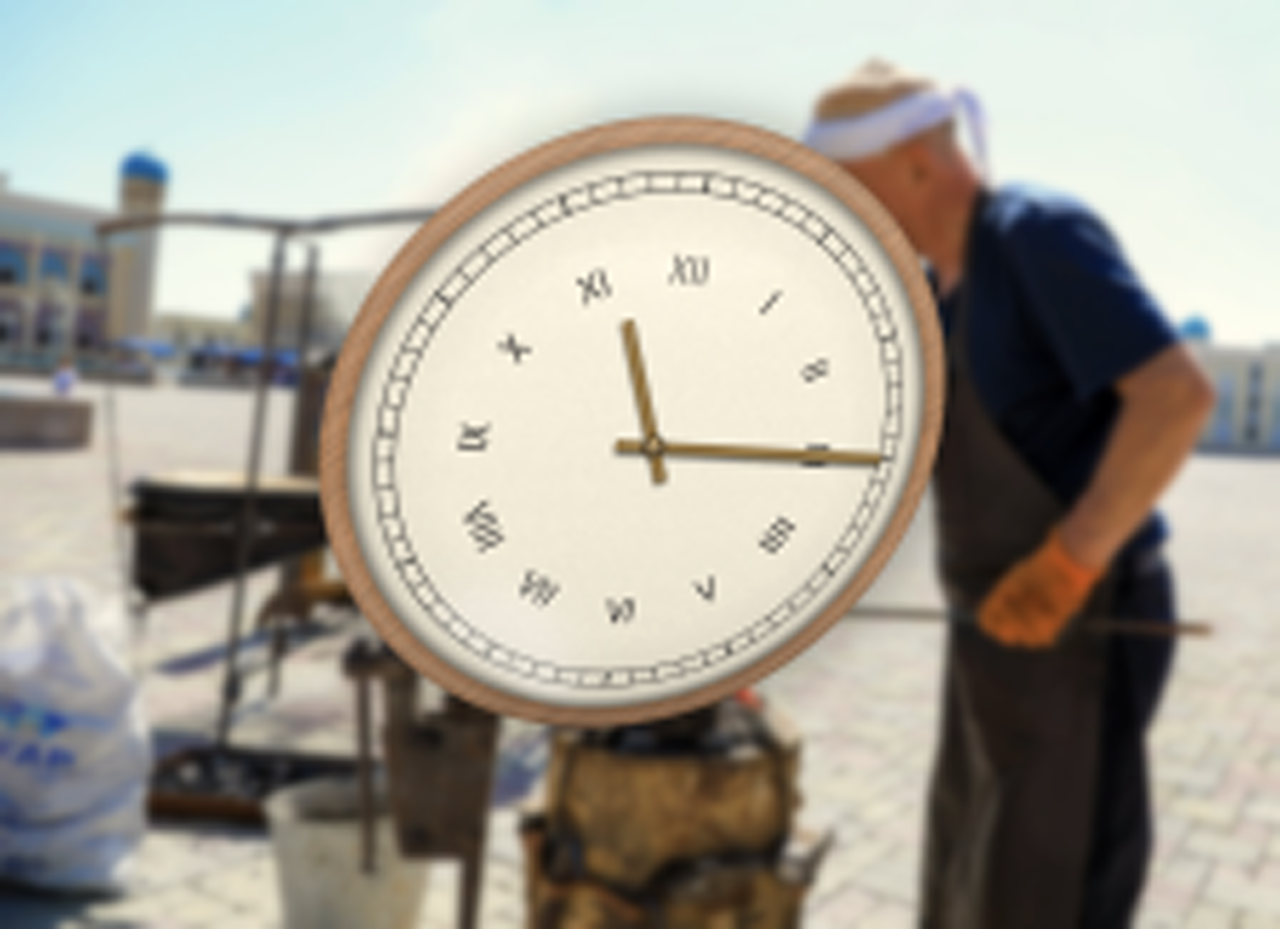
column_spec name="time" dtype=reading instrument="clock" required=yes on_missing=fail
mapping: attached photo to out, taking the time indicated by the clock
11:15
